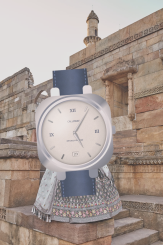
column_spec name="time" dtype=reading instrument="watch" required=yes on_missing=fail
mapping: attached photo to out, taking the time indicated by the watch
5:06
